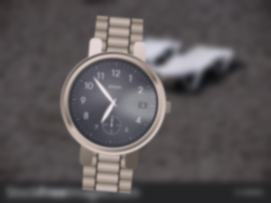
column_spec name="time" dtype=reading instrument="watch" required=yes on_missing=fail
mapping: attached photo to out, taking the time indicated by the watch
6:53
